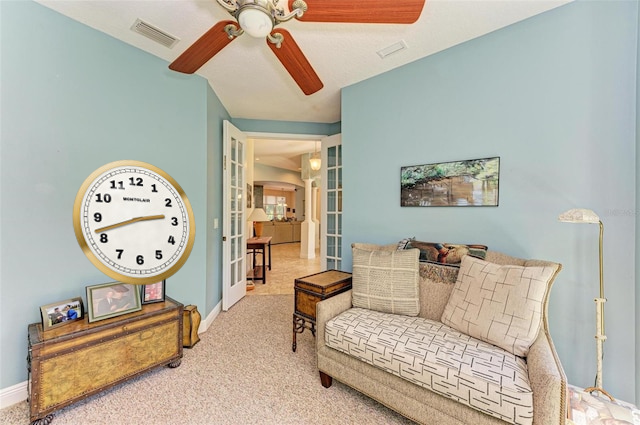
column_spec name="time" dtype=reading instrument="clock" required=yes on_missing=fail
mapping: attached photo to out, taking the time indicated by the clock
2:42
